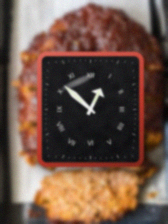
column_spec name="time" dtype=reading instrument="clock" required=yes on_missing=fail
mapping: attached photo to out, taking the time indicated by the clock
12:52
